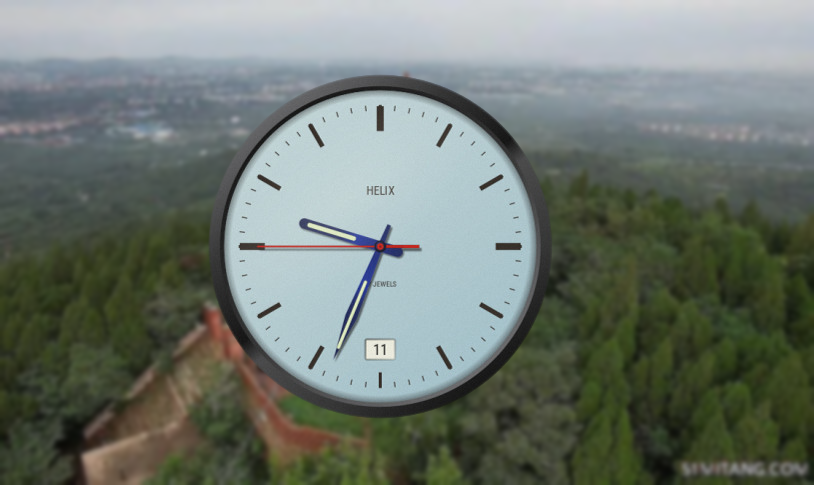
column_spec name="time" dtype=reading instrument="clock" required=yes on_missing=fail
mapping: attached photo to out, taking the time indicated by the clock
9:33:45
